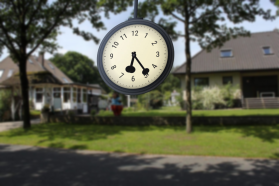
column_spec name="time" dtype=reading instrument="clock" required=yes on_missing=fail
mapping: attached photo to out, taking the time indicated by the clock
6:24
